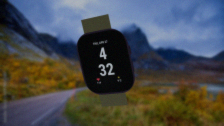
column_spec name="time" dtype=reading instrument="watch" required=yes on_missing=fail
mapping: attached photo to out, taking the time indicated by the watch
4:32
